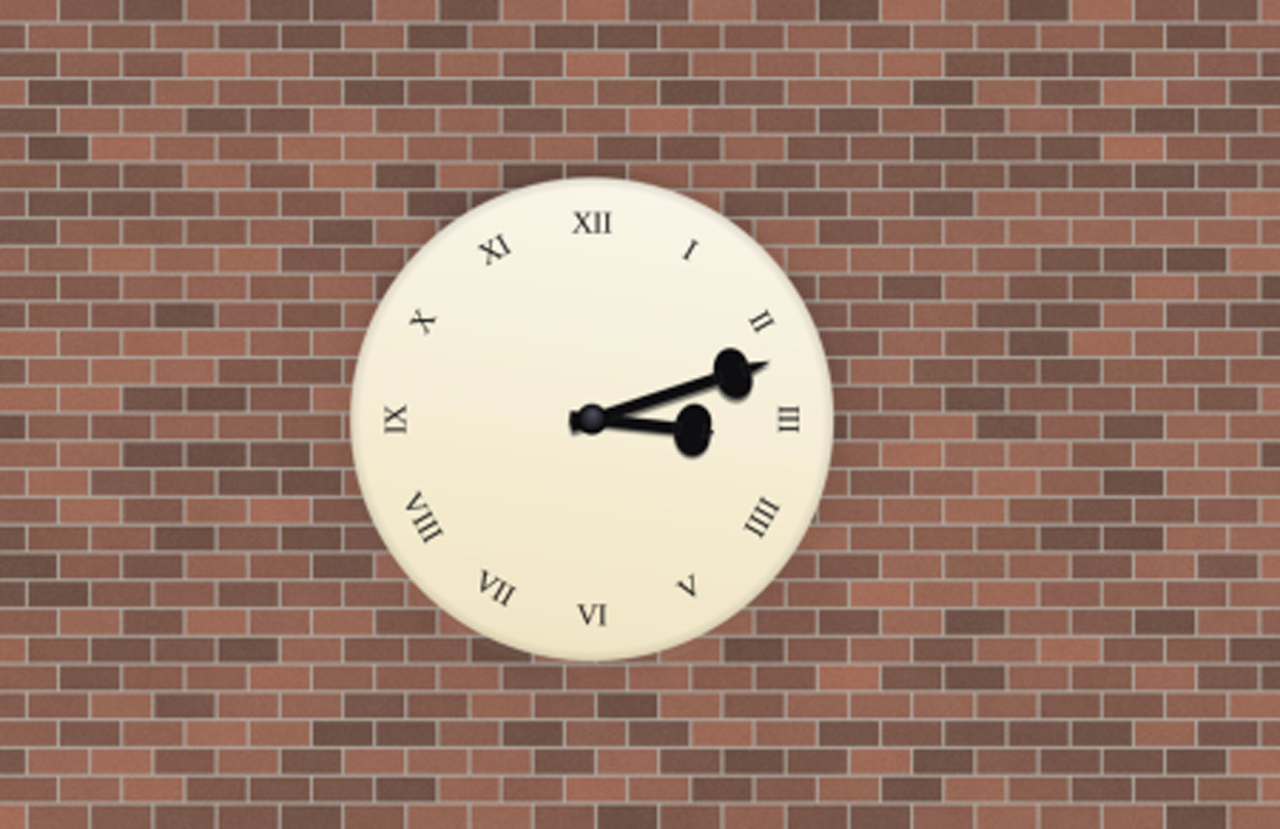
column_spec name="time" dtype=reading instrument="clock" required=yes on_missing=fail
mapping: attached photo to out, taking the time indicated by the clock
3:12
